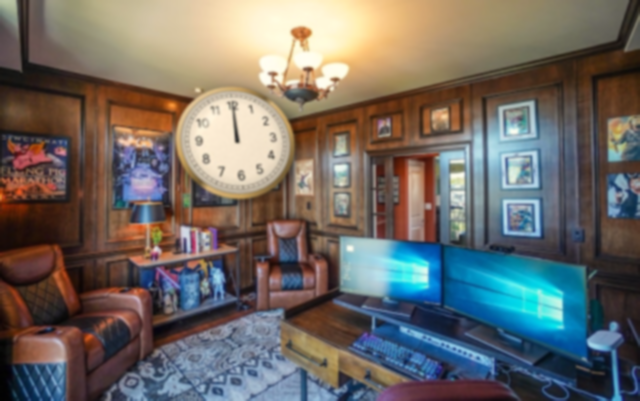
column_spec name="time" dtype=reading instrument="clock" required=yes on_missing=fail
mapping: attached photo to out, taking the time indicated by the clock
12:00
